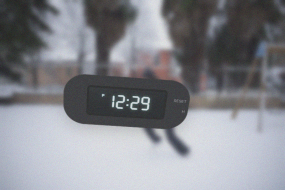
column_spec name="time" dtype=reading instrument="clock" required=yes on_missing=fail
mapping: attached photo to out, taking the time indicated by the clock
12:29
